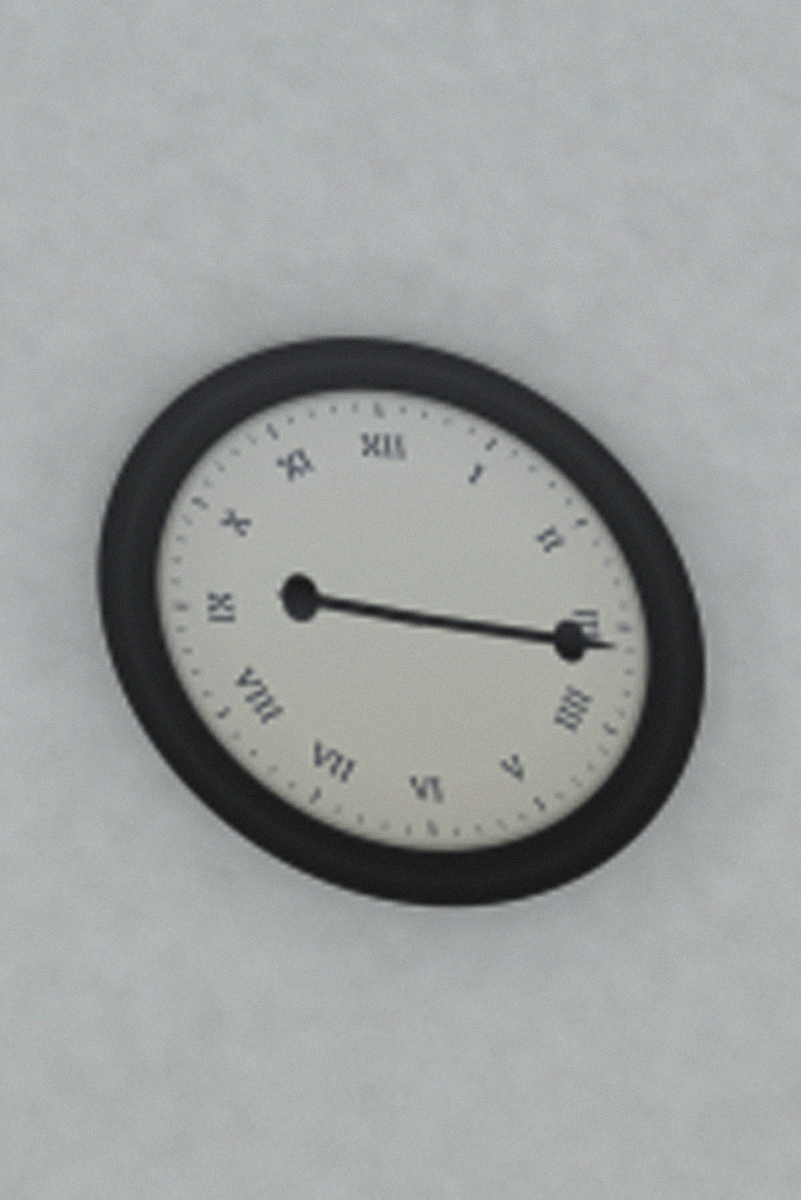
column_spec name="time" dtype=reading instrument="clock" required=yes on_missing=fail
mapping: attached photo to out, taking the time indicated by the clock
9:16
